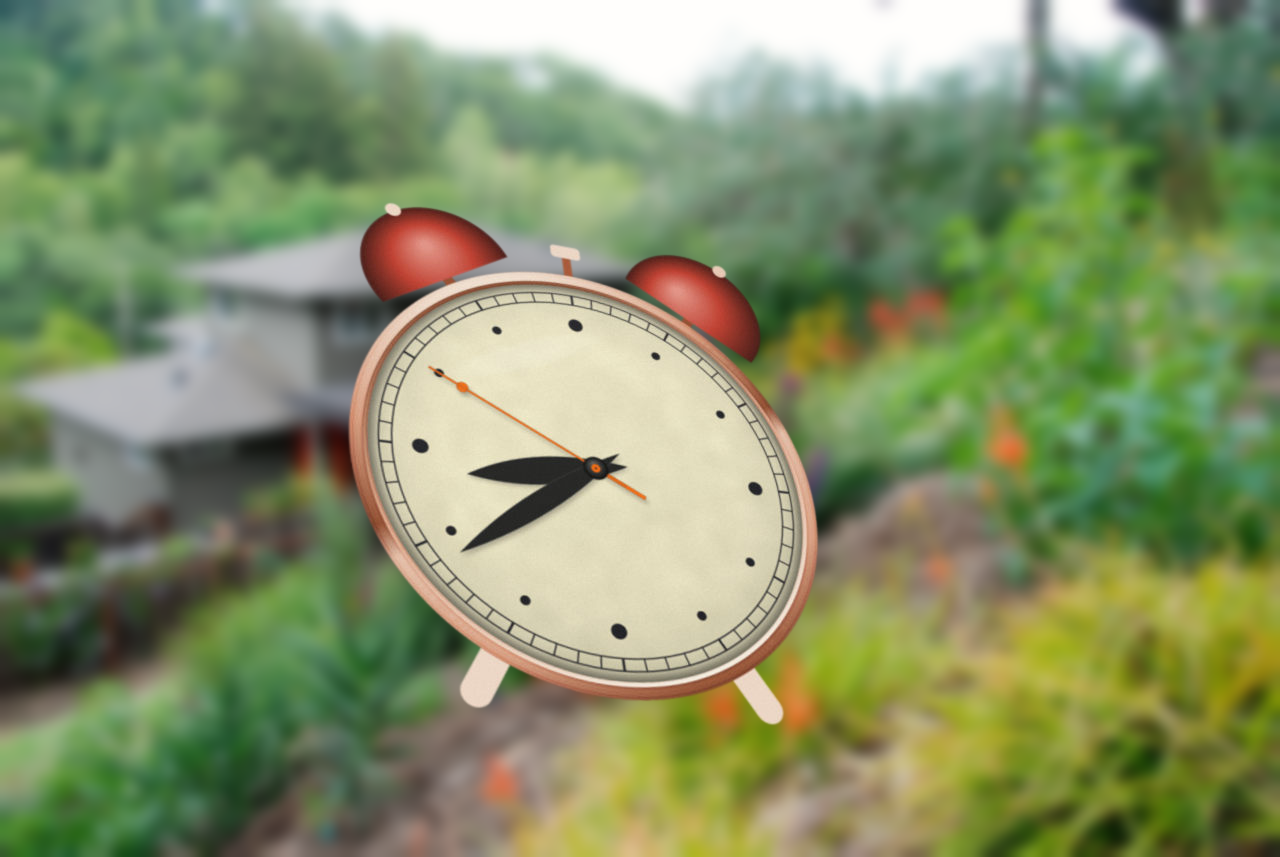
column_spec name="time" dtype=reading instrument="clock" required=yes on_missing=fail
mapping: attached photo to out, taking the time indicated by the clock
8:38:50
